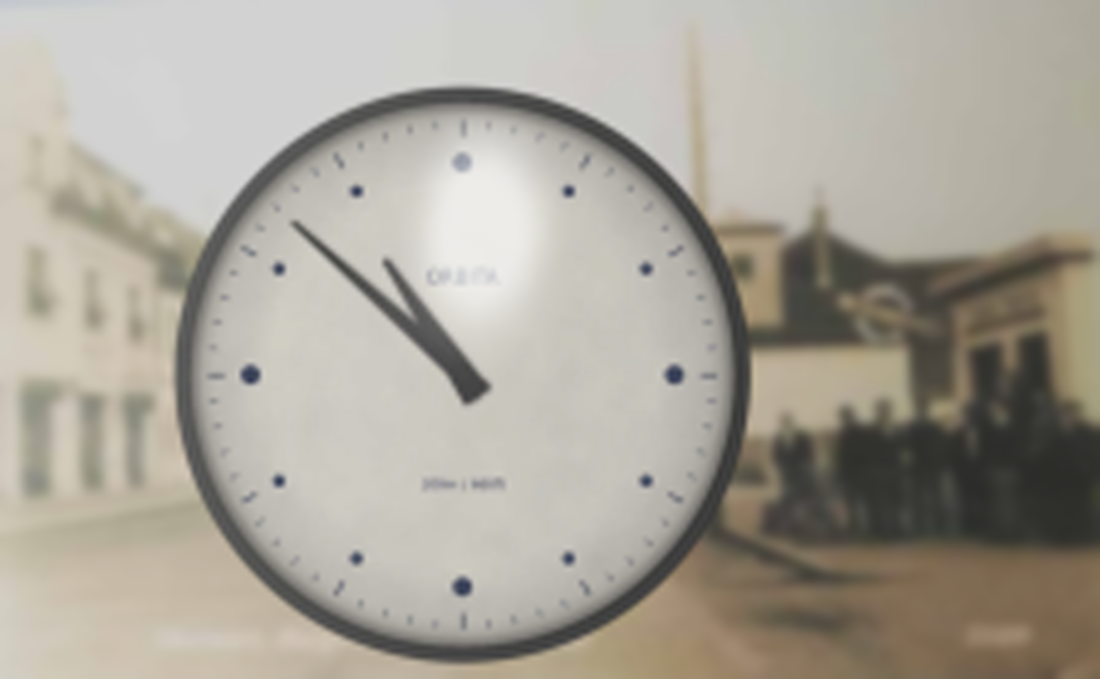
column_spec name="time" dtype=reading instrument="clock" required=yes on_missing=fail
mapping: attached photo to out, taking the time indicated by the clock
10:52
